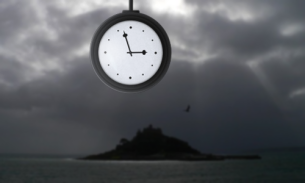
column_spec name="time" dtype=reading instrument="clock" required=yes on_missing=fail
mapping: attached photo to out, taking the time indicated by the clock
2:57
